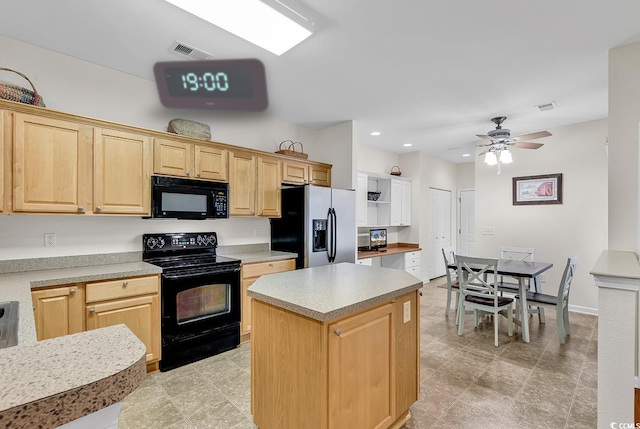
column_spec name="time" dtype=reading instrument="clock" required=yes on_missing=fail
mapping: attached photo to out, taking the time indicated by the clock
19:00
